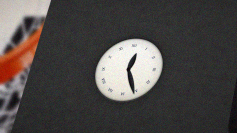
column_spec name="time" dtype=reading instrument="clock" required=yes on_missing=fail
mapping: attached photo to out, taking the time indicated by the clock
12:26
